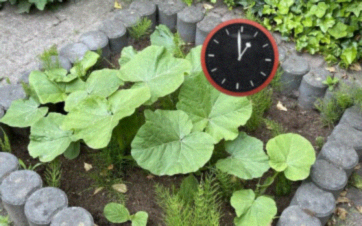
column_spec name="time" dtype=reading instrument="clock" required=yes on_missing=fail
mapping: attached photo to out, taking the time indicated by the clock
12:59
